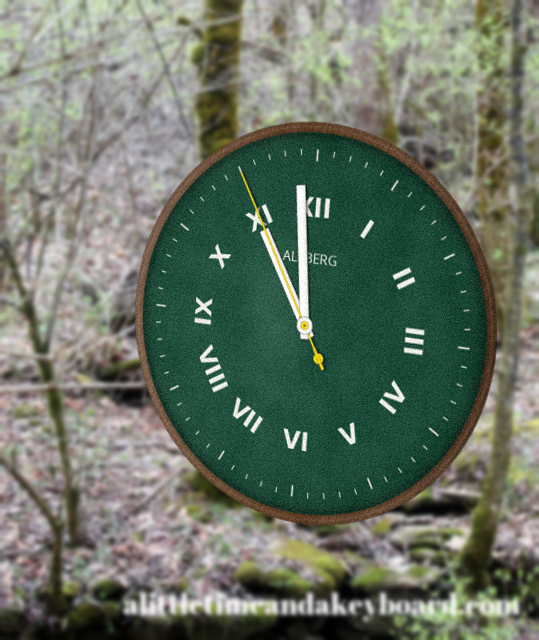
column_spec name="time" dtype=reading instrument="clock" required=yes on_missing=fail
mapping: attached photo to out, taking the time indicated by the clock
10:58:55
